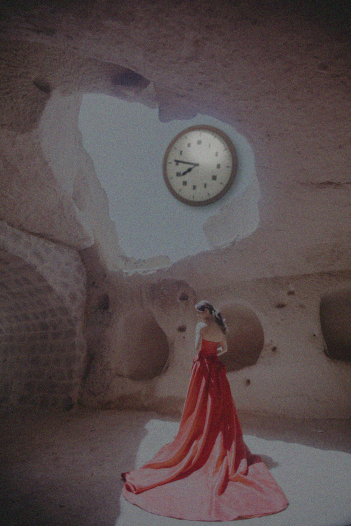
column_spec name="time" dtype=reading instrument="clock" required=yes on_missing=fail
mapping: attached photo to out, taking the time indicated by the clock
7:46
